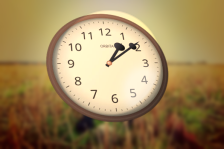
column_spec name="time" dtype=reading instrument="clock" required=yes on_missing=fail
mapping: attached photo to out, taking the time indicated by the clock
1:09
